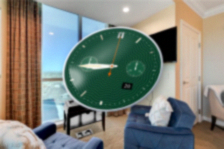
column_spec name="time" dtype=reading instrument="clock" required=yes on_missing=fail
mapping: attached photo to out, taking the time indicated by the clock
8:44
